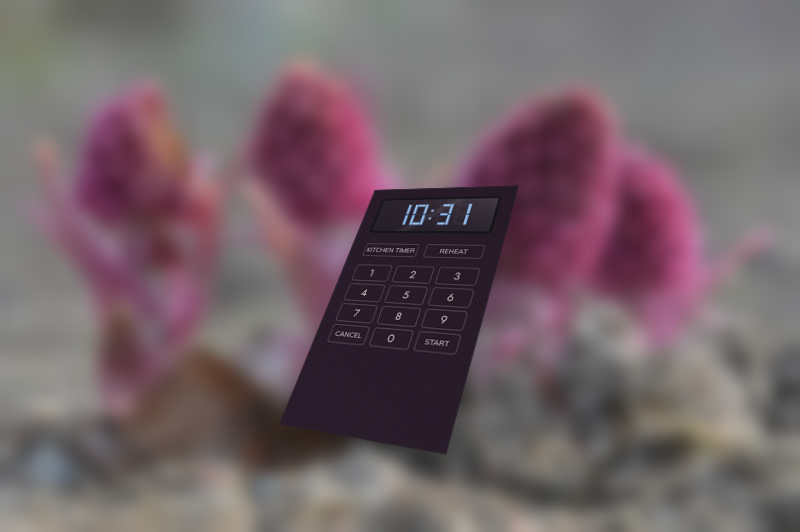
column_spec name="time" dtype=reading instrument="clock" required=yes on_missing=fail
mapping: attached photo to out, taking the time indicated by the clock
10:31
